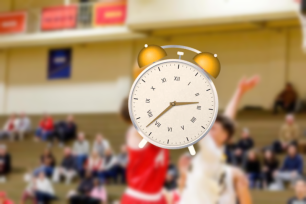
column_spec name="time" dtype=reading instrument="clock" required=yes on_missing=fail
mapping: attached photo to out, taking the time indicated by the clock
2:37
